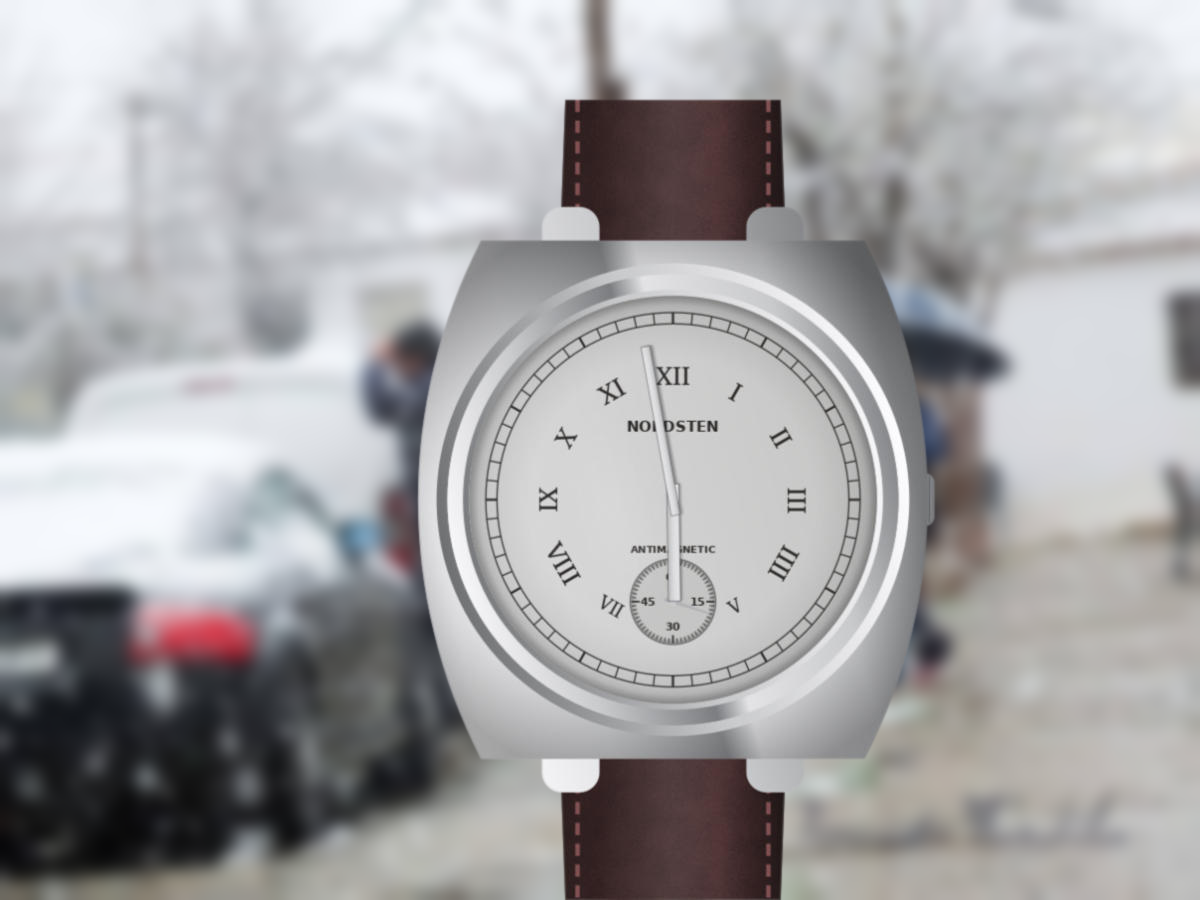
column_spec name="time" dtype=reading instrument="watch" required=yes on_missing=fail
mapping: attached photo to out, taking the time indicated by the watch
5:58:18
